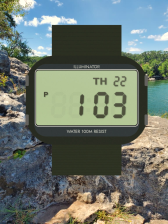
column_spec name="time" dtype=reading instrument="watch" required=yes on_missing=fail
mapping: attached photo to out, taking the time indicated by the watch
1:03
